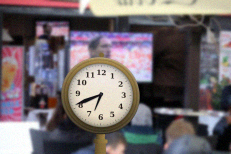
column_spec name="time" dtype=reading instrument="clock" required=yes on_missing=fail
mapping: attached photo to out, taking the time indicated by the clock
6:41
